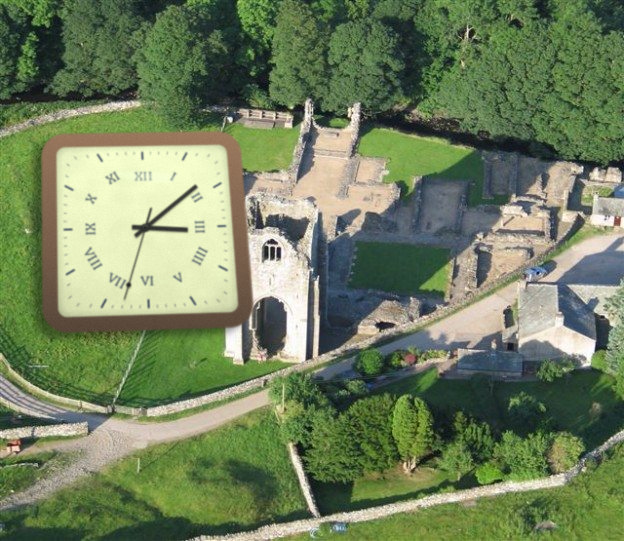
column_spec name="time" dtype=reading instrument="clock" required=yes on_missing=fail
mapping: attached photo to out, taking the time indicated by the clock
3:08:33
